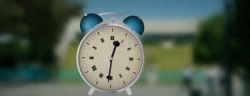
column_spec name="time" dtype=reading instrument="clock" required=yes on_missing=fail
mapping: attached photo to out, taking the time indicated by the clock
12:31
